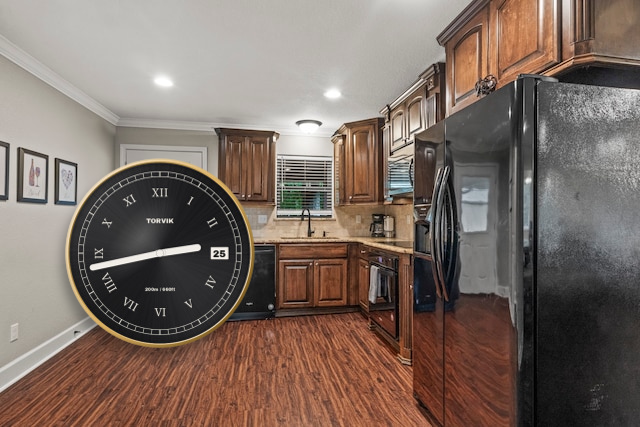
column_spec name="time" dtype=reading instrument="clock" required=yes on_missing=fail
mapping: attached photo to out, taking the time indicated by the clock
2:43
